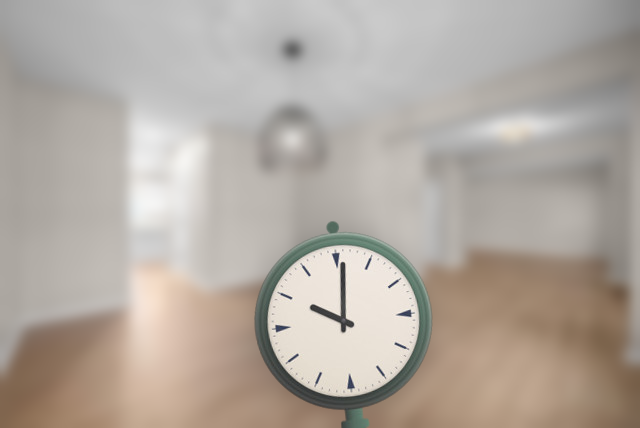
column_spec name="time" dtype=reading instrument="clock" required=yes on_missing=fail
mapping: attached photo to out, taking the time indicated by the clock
10:01
